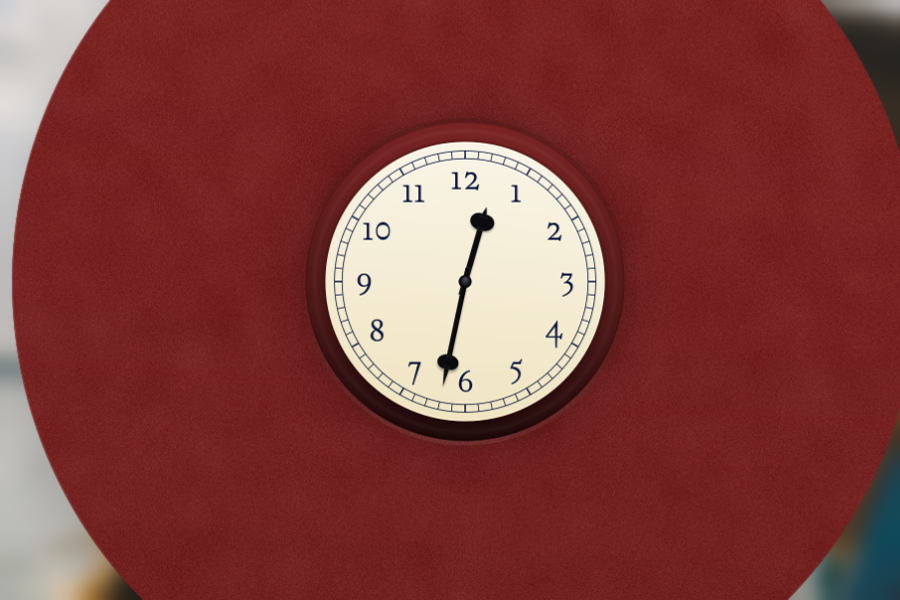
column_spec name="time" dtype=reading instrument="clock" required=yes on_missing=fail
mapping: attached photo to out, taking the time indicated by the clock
12:32
